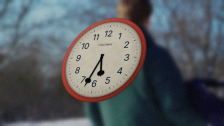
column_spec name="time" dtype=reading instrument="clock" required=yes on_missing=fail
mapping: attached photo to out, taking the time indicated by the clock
5:33
